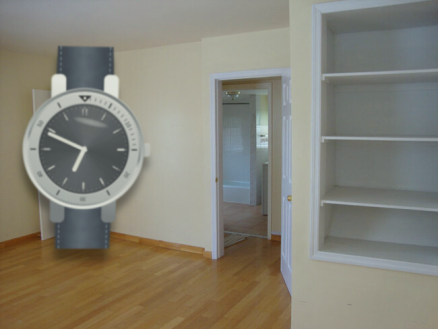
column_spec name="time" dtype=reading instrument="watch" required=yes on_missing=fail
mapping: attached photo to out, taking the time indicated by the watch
6:49
